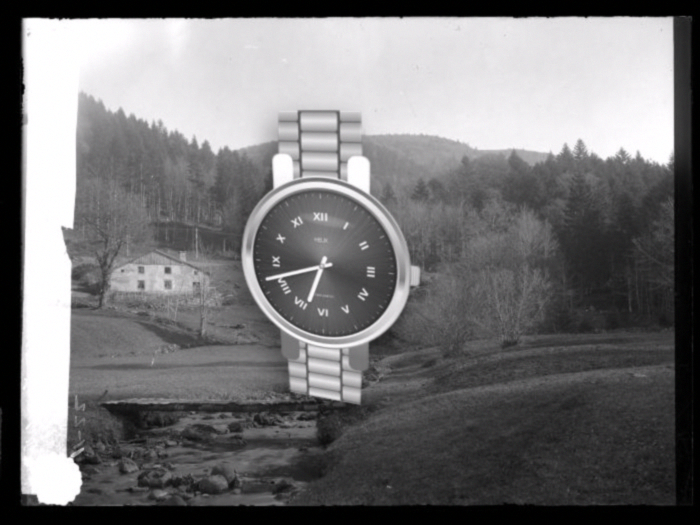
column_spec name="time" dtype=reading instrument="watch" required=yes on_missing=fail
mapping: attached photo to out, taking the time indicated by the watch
6:42
